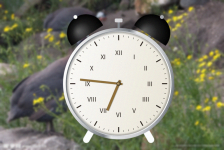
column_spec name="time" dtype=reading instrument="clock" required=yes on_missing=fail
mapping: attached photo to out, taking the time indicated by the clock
6:46
